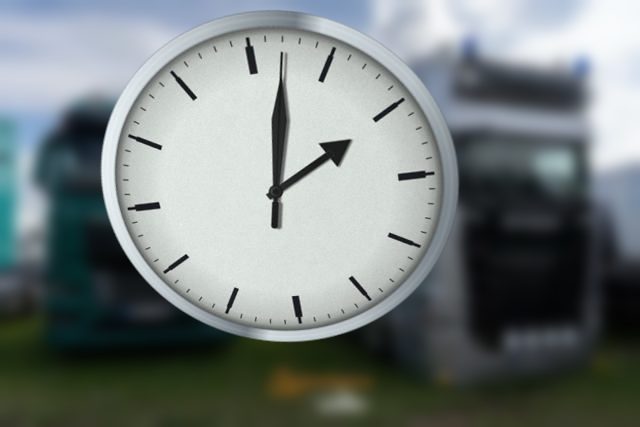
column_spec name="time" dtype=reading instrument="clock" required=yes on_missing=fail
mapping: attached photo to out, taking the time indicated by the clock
2:02:02
